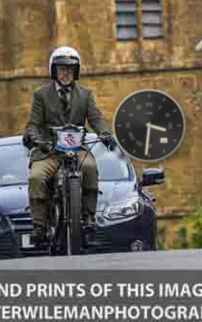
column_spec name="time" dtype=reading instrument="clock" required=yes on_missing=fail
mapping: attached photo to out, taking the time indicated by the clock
3:31
